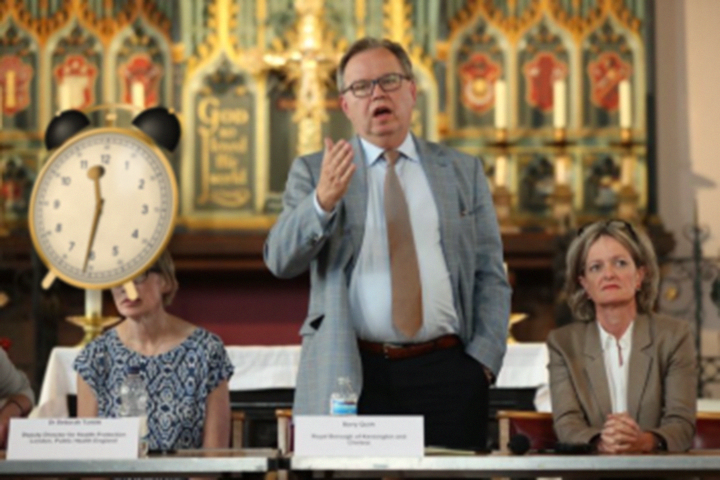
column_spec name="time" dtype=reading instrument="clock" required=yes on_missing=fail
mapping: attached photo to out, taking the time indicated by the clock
11:31
